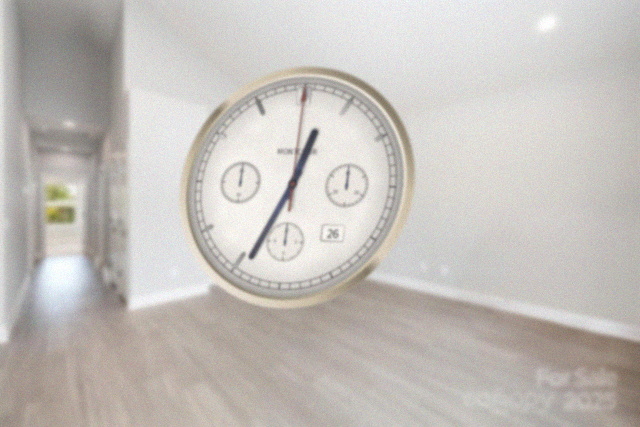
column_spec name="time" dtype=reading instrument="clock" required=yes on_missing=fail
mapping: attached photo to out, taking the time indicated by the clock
12:34
